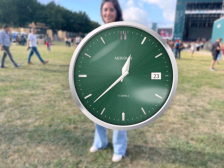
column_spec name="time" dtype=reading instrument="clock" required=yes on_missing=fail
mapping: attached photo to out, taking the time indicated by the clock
12:38
